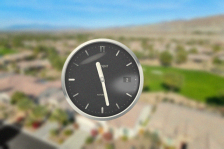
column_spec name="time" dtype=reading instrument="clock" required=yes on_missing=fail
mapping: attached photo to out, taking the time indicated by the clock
11:28
